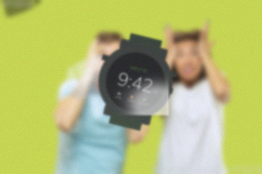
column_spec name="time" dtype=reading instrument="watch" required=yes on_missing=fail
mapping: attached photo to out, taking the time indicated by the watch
9:42
